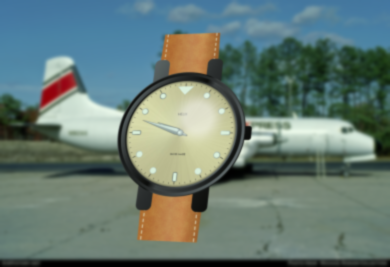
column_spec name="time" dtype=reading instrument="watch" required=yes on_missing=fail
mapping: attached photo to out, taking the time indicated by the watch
9:48
